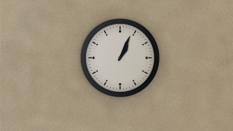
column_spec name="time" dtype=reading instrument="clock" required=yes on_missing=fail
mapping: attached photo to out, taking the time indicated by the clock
1:04
